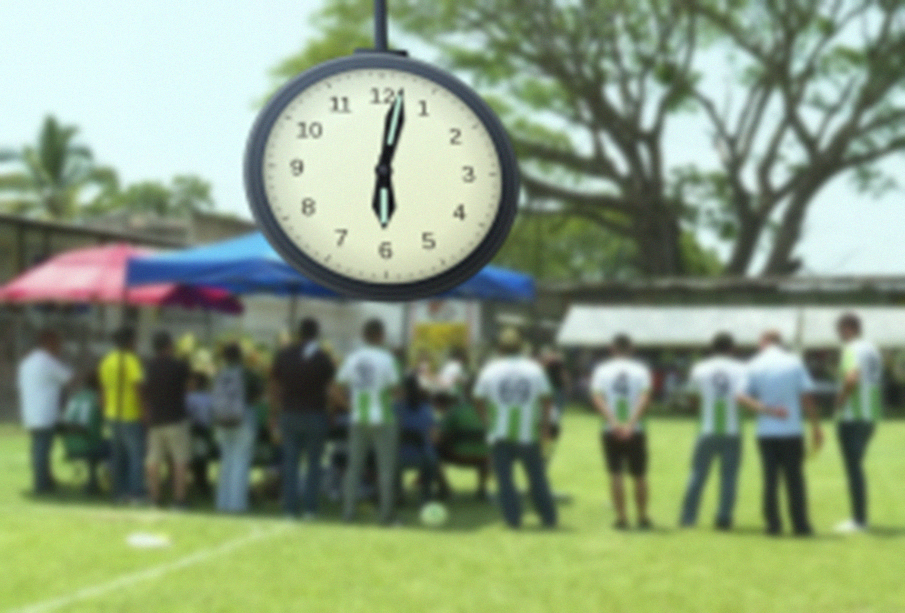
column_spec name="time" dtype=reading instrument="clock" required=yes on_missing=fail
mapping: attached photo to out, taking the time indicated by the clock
6:02
